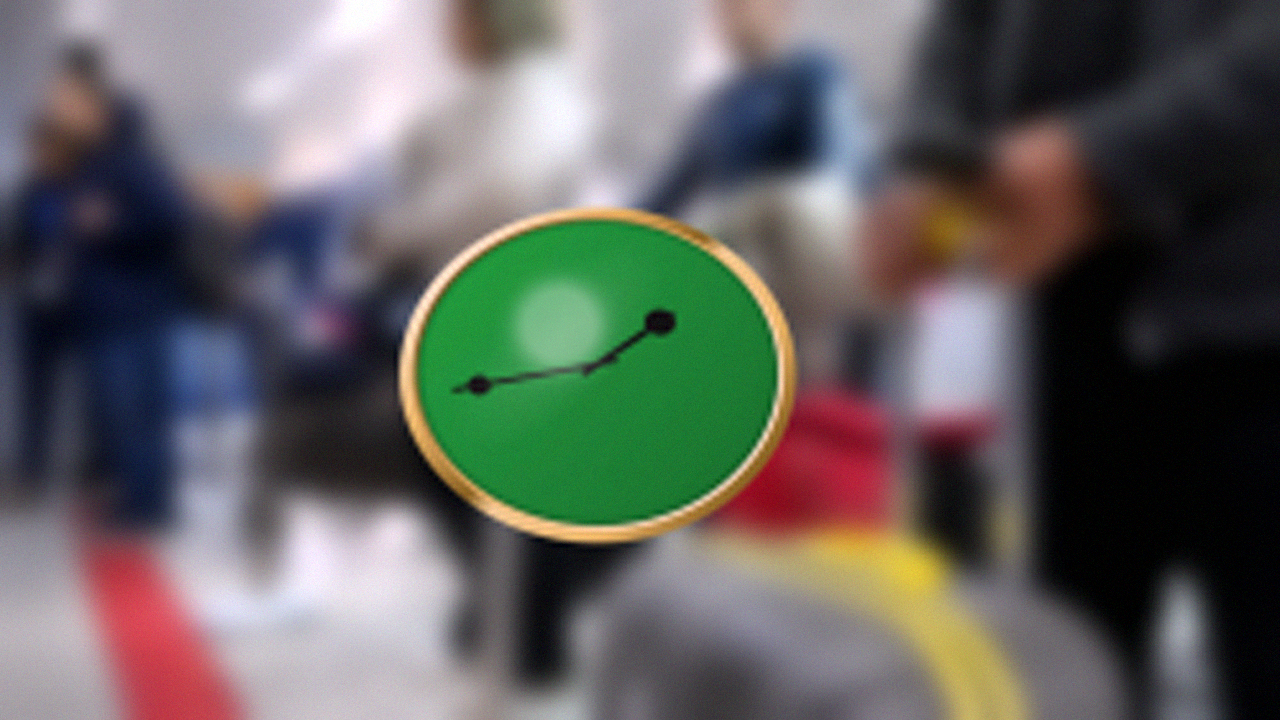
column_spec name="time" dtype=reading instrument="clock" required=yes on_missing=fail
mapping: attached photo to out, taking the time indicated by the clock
1:43
